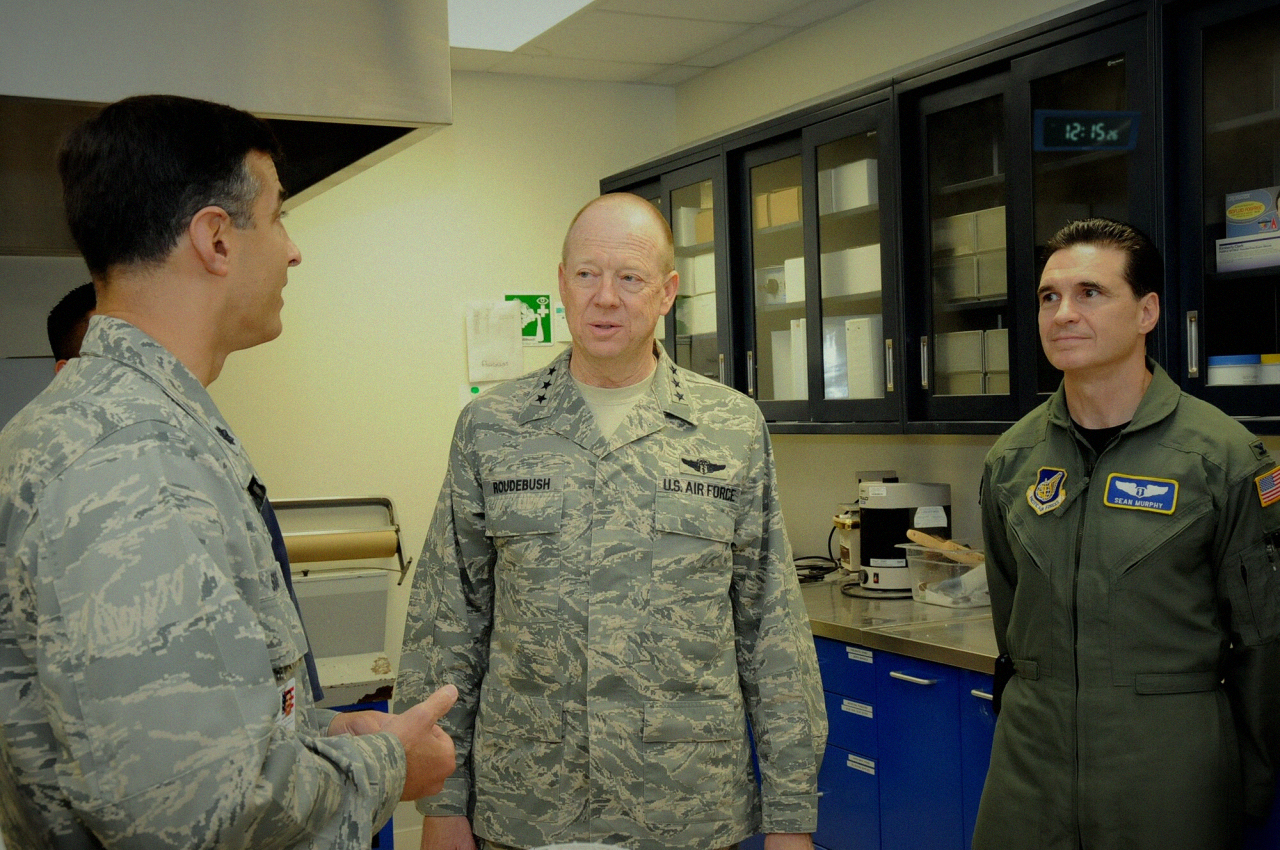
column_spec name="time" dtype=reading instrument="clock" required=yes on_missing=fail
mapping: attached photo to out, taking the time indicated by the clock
12:15
